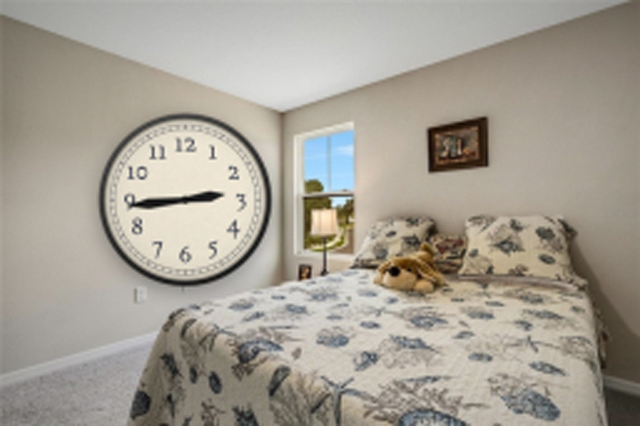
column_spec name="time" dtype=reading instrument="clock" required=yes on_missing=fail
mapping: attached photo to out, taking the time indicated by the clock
2:44
